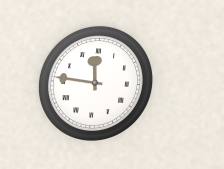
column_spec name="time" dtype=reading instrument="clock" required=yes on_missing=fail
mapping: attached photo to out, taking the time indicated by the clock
11:46
